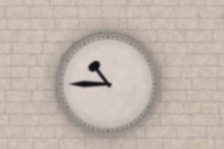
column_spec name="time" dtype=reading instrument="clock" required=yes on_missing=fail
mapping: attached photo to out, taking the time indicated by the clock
10:45
